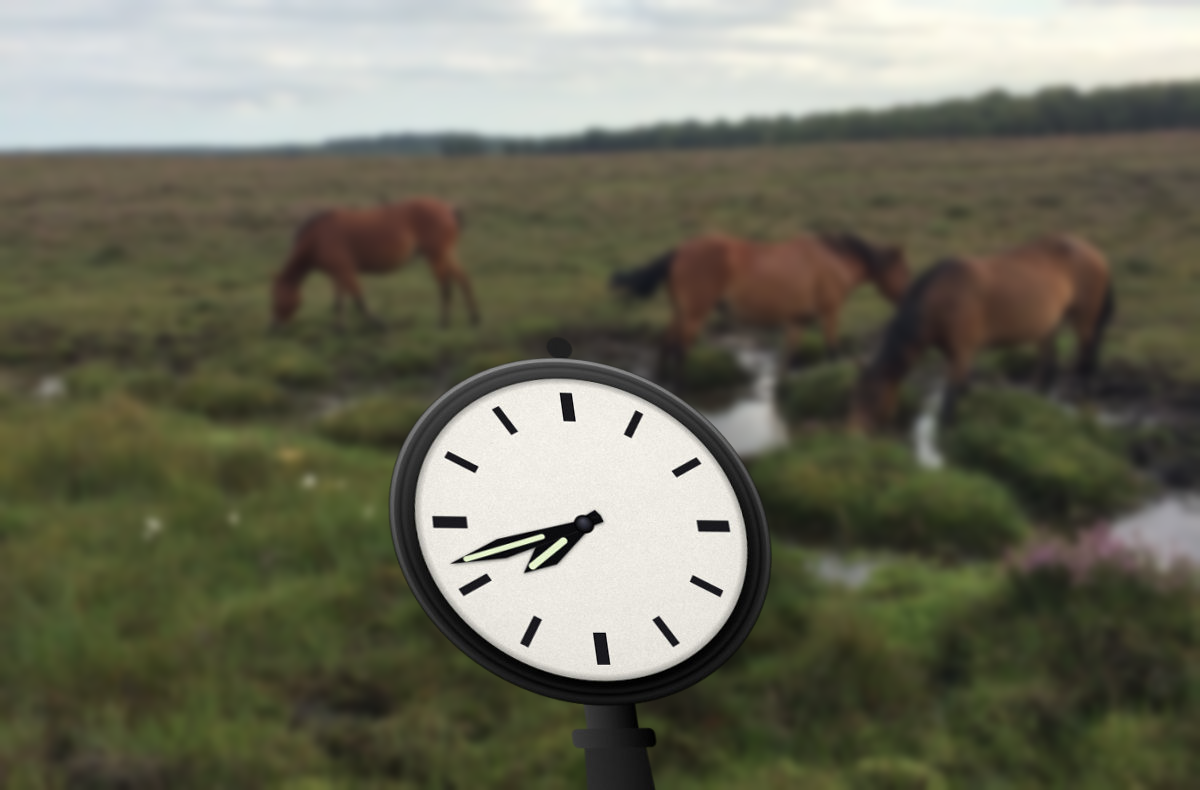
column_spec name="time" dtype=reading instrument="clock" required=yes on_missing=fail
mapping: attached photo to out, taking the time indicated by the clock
7:42
